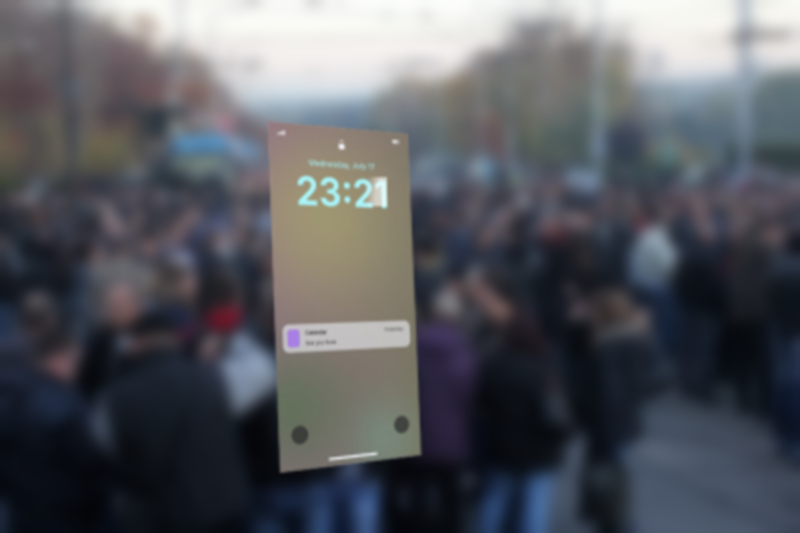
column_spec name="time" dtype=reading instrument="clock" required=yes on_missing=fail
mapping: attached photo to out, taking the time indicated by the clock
23:21
